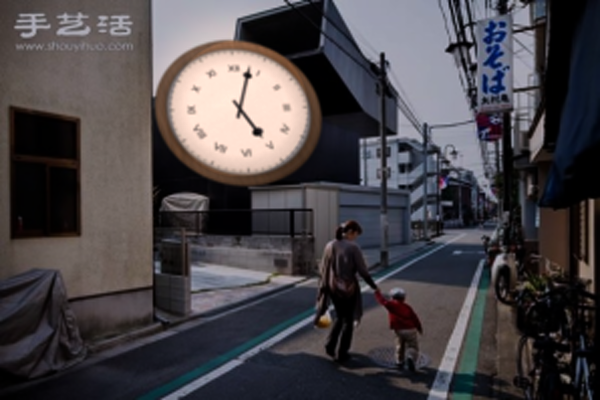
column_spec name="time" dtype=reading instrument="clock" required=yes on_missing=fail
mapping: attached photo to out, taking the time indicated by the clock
5:03
